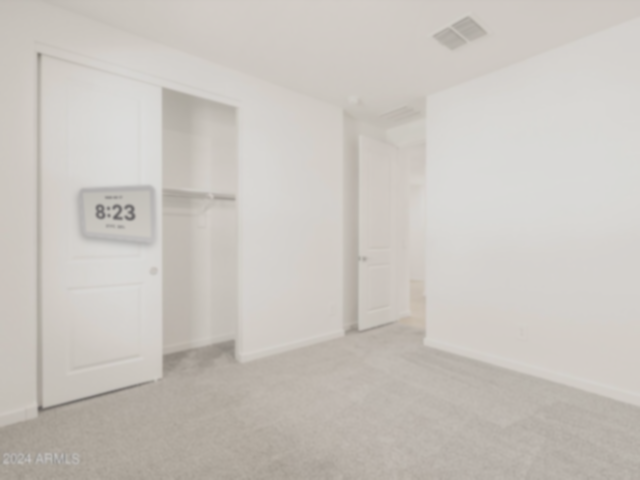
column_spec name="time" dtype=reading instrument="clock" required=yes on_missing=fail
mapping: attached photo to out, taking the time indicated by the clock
8:23
